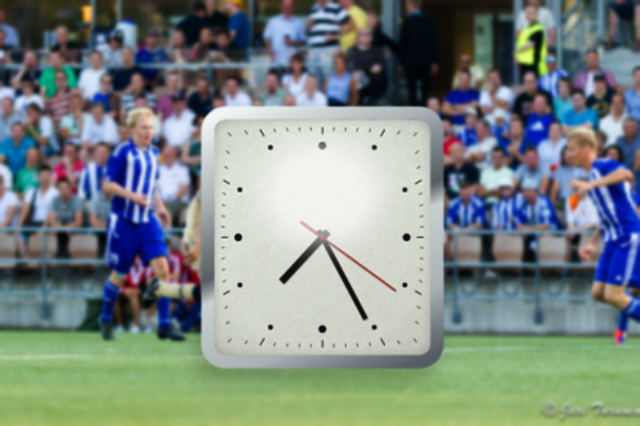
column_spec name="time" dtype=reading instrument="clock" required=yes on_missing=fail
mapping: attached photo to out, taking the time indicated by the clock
7:25:21
